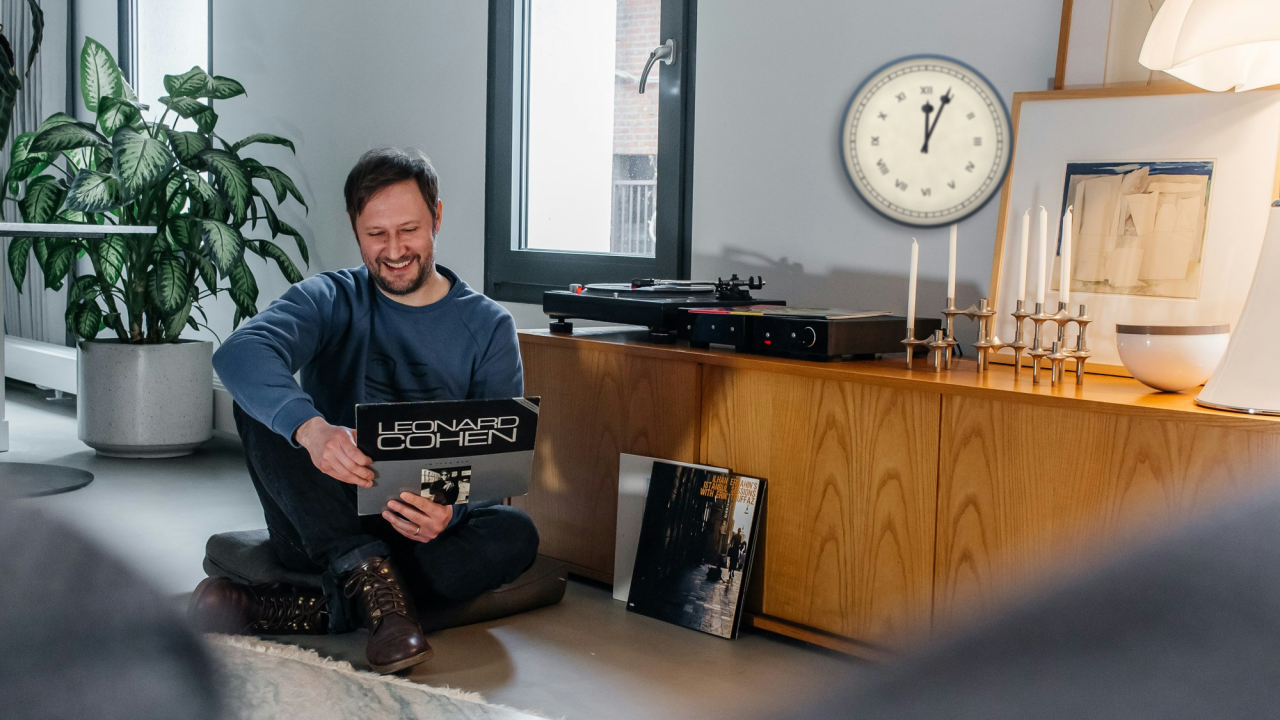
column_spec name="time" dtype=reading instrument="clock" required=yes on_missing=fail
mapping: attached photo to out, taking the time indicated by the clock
12:04
